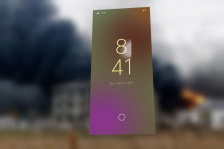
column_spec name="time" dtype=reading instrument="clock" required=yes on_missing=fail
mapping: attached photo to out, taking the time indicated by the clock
8:41
